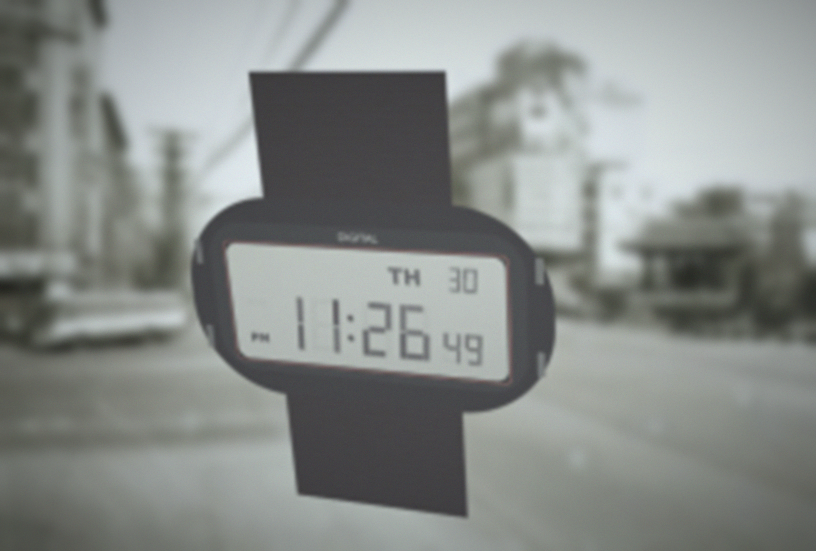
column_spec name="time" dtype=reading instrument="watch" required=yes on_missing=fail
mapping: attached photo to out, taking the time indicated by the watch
11:26:49
